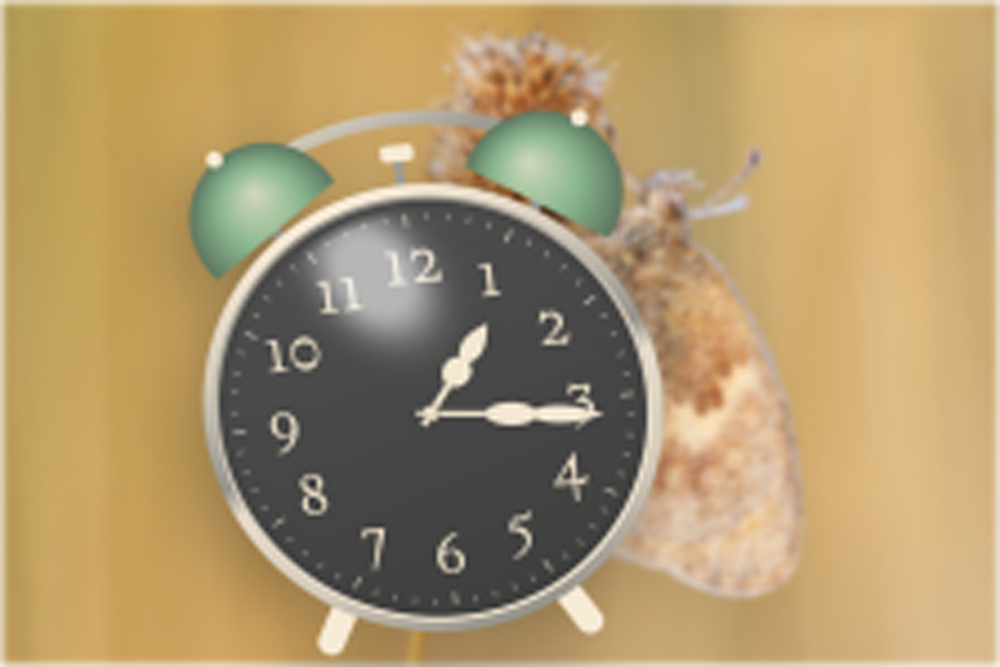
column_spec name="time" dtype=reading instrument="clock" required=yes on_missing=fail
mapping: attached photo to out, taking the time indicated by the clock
1:16
